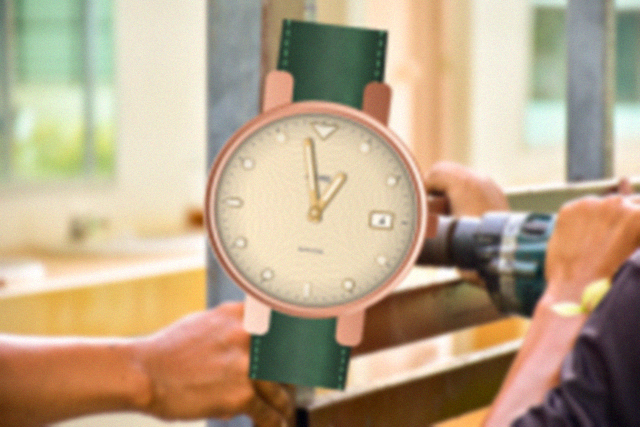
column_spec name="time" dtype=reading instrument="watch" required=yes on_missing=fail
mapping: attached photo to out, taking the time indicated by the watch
12:58
